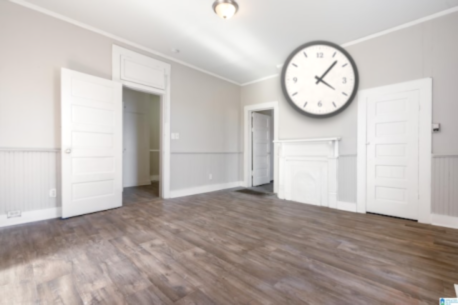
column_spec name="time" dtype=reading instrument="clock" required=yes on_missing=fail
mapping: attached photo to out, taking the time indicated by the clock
4:07
